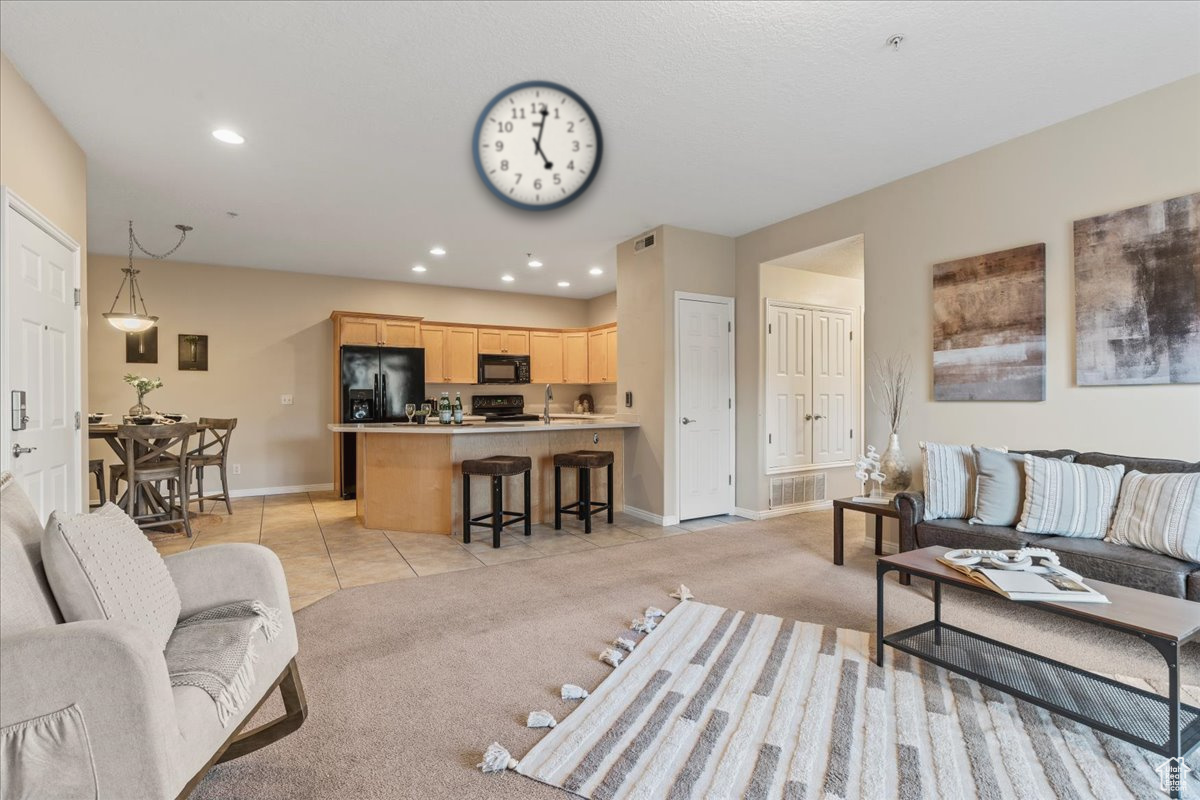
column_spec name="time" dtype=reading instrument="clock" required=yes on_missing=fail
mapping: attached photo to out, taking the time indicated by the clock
5:02
